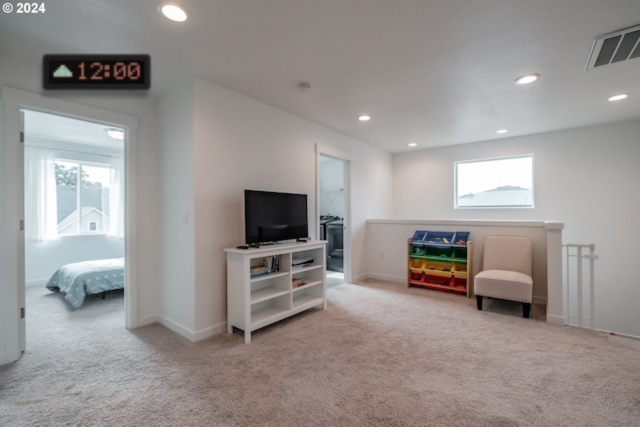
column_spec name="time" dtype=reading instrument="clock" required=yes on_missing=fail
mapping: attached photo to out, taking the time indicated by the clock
12:00
